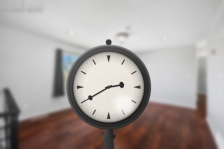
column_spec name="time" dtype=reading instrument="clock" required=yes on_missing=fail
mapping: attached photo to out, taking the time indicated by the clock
2:40
